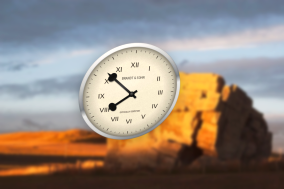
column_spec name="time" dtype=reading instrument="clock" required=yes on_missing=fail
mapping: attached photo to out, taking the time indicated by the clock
7:52
